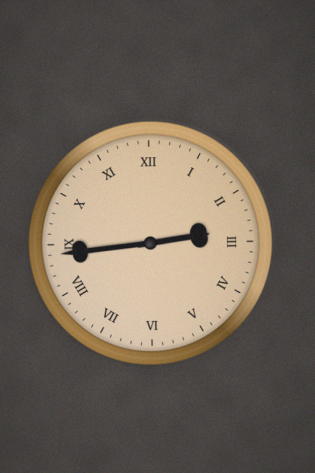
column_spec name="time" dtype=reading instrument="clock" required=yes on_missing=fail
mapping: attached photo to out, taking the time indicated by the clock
2:44
